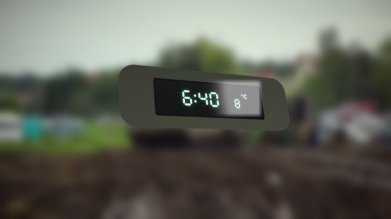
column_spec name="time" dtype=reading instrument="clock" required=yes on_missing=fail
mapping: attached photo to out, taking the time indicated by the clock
6:40
